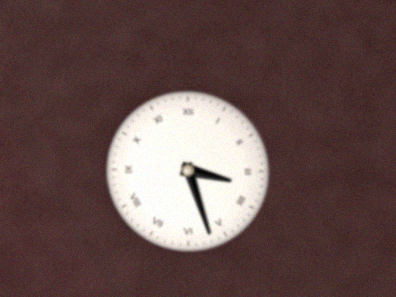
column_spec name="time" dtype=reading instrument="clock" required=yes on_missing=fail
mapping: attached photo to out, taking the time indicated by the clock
3:27
